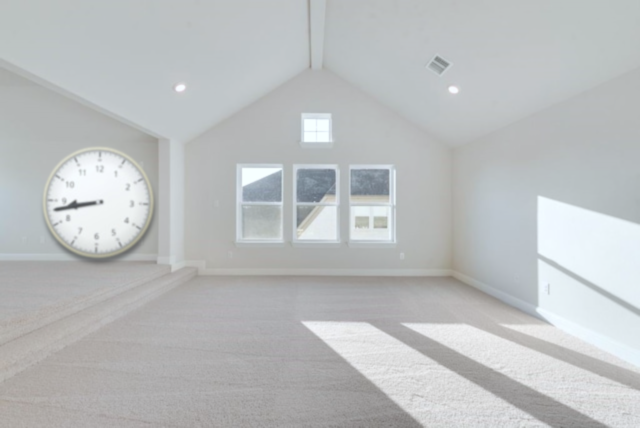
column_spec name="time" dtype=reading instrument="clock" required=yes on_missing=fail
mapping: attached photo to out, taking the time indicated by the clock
8:43
